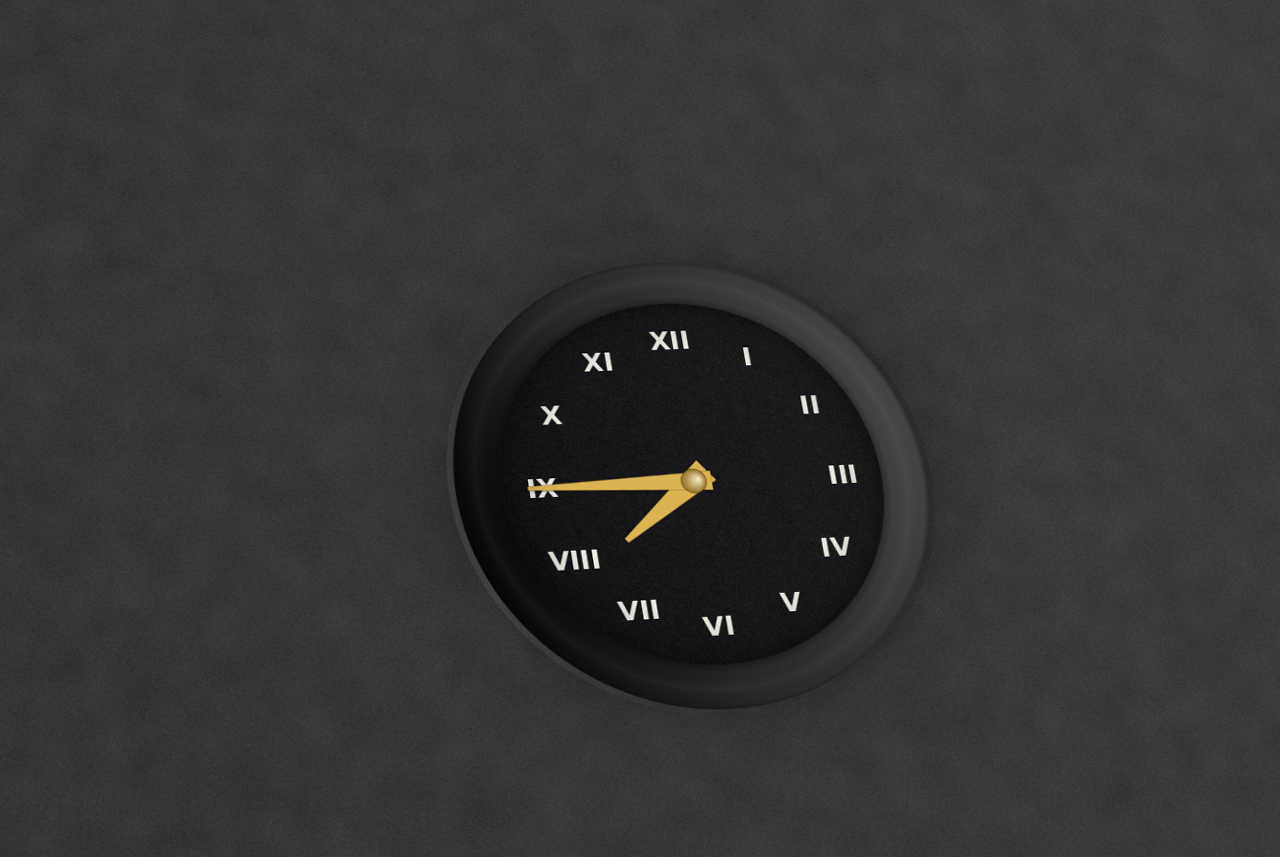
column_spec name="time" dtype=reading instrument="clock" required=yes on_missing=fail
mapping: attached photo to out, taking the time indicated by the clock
7:45
